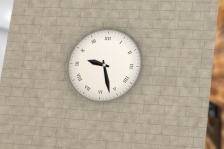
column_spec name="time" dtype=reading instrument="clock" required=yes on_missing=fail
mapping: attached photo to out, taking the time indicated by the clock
9:27
